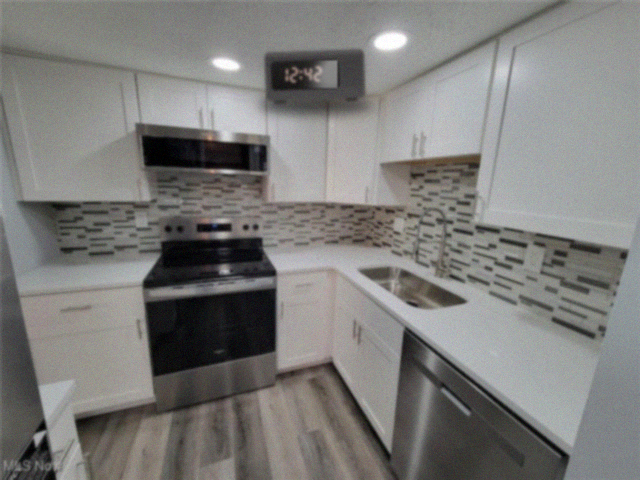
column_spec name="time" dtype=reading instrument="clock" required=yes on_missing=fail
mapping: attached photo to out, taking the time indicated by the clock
12:42
